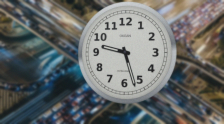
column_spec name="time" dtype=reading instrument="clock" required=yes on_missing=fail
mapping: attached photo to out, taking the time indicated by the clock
9:27
